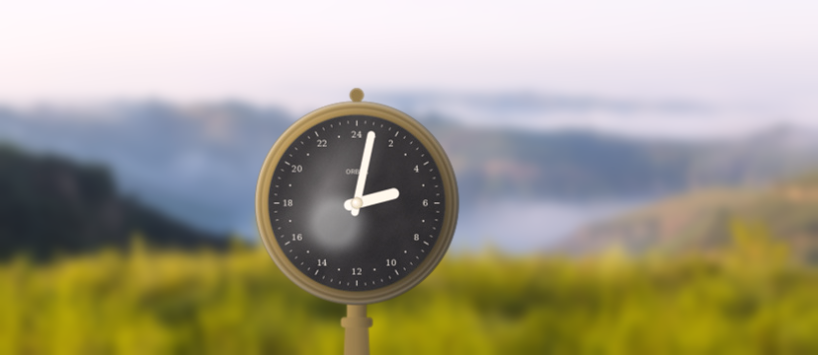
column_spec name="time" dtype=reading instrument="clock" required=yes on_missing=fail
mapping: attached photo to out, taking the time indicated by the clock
5:02
